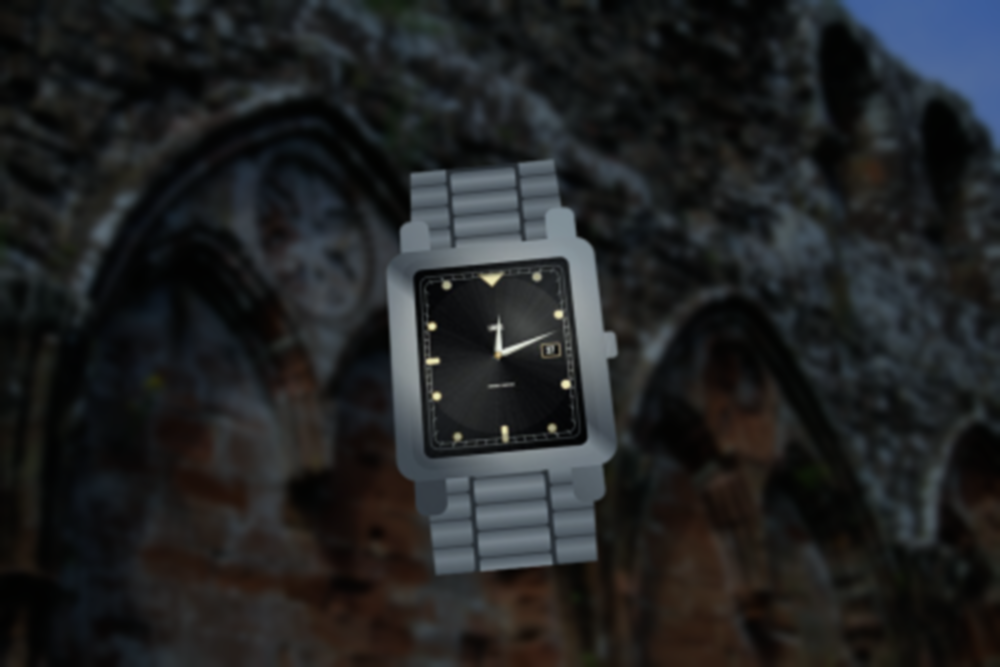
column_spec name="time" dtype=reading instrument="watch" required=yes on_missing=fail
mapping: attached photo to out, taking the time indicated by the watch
12:12
